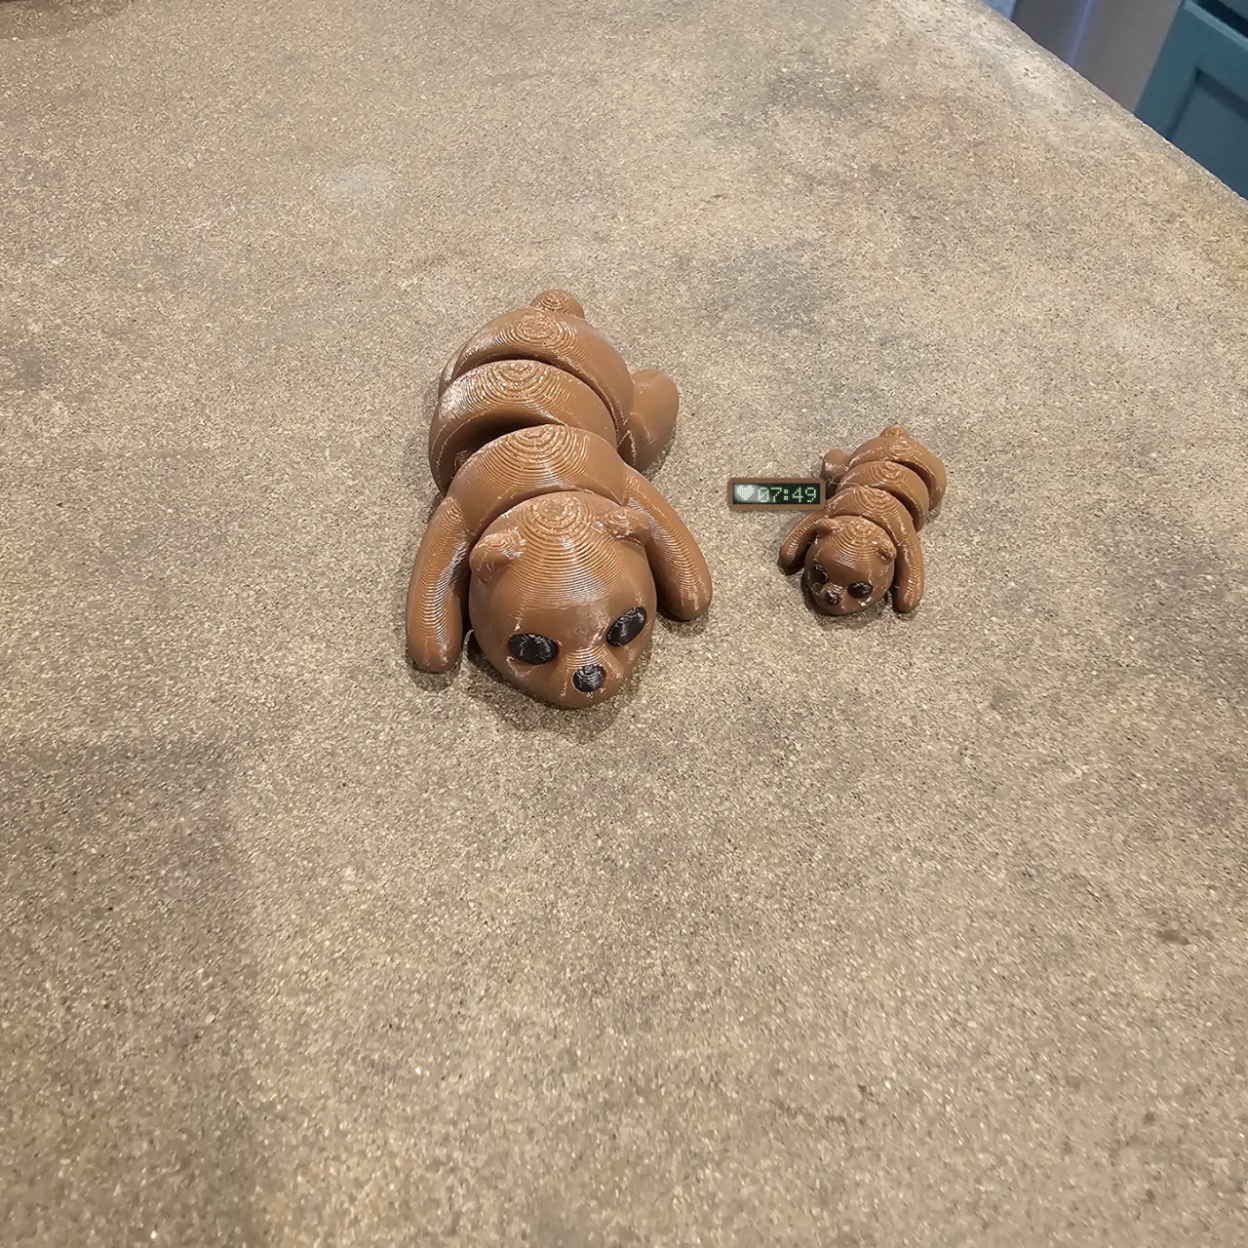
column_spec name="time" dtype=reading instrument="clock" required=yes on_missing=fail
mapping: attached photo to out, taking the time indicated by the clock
7:49
